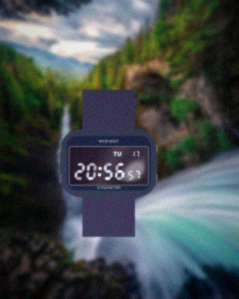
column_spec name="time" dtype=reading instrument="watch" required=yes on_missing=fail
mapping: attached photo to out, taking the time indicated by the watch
20:56:57
